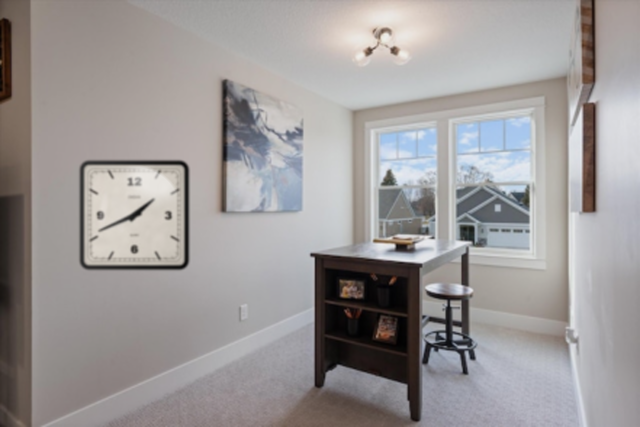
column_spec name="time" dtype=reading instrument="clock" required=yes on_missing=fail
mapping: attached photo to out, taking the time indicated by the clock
1:41
